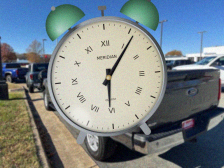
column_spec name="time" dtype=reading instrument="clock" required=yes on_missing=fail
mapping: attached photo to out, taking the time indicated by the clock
6:06
